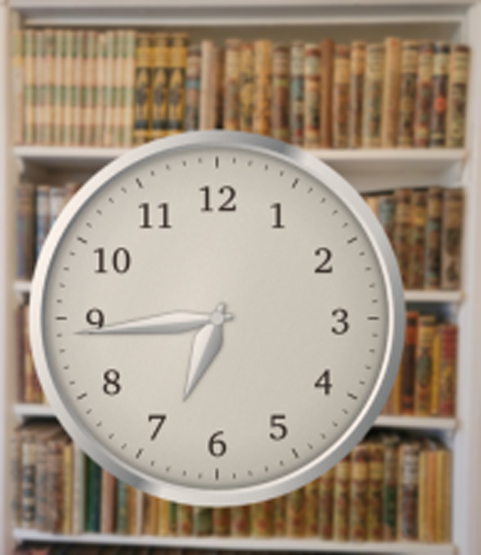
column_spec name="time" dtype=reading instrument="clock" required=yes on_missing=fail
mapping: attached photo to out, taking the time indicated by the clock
6:44
